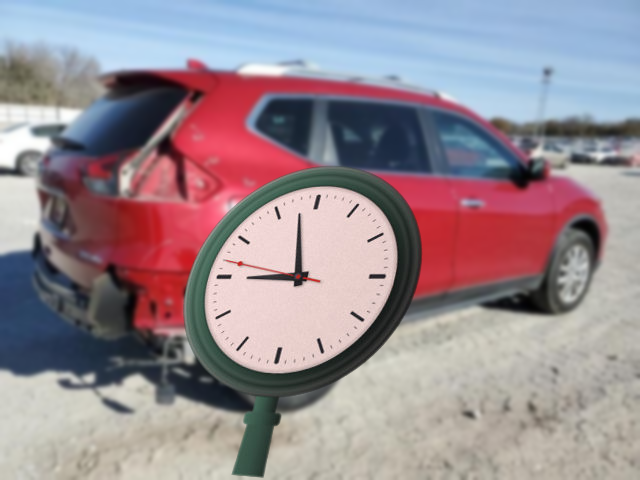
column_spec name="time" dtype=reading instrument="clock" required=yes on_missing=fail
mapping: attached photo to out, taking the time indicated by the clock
8:57:47
